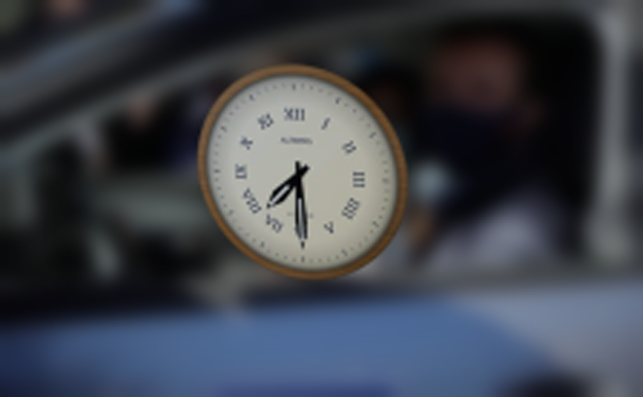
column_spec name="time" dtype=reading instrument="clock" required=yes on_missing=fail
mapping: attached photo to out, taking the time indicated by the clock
7:30
